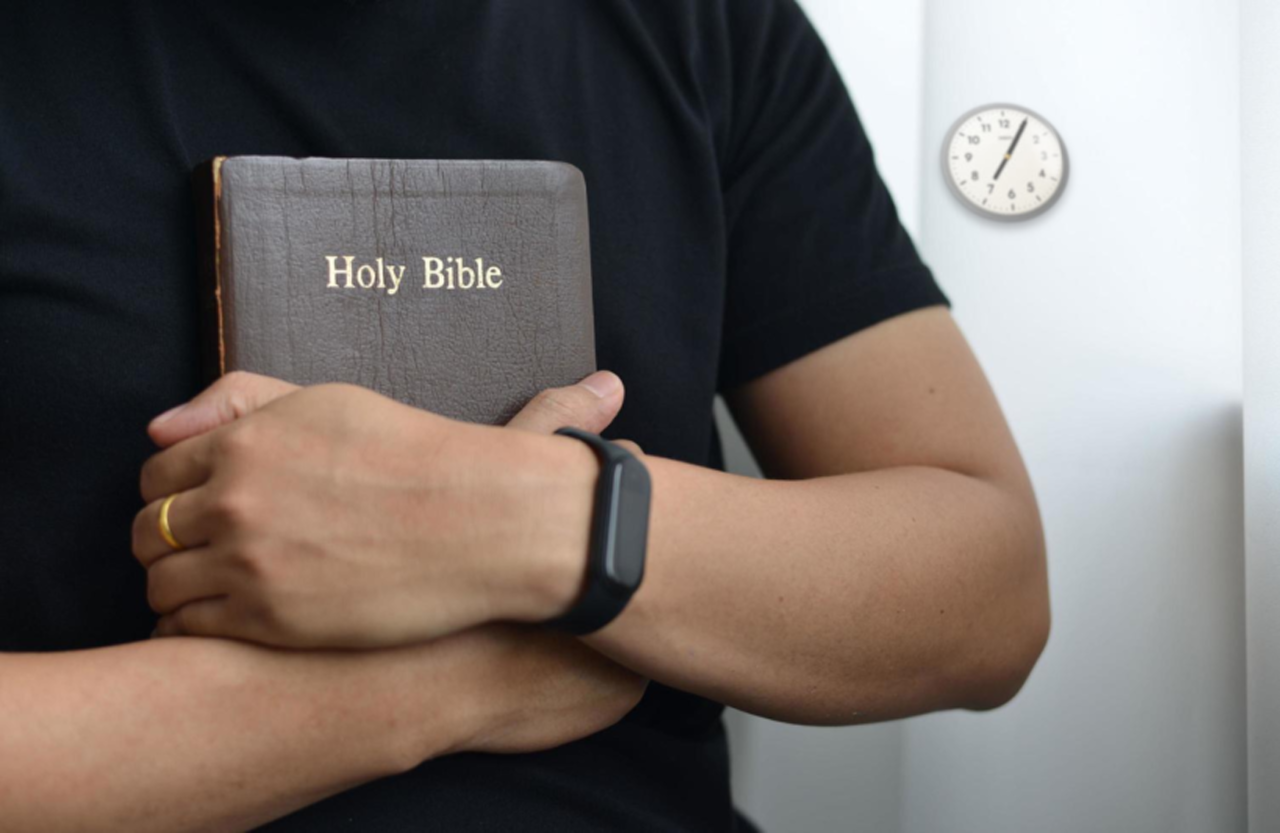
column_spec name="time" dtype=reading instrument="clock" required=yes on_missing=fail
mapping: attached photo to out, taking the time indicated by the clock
7:05
